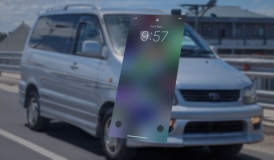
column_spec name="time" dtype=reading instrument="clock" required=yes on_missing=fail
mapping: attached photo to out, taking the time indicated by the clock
9:57
